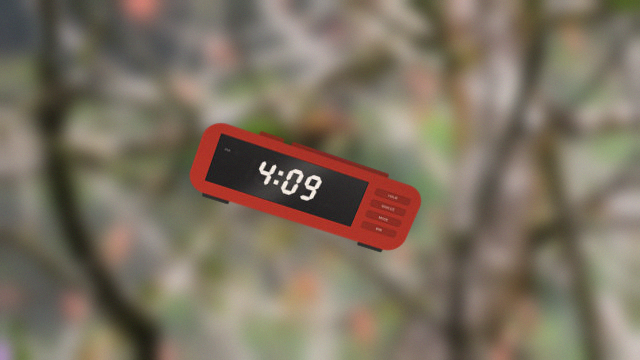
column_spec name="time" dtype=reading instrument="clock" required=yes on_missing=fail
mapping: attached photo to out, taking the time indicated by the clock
4:09
